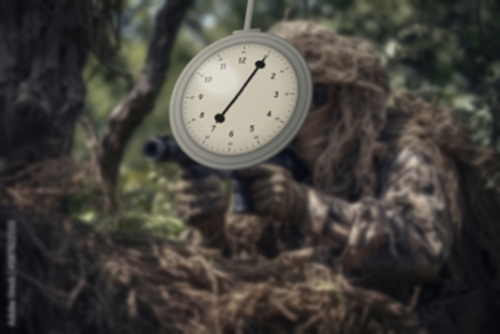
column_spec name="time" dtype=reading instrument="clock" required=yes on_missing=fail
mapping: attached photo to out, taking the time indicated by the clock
7:05
